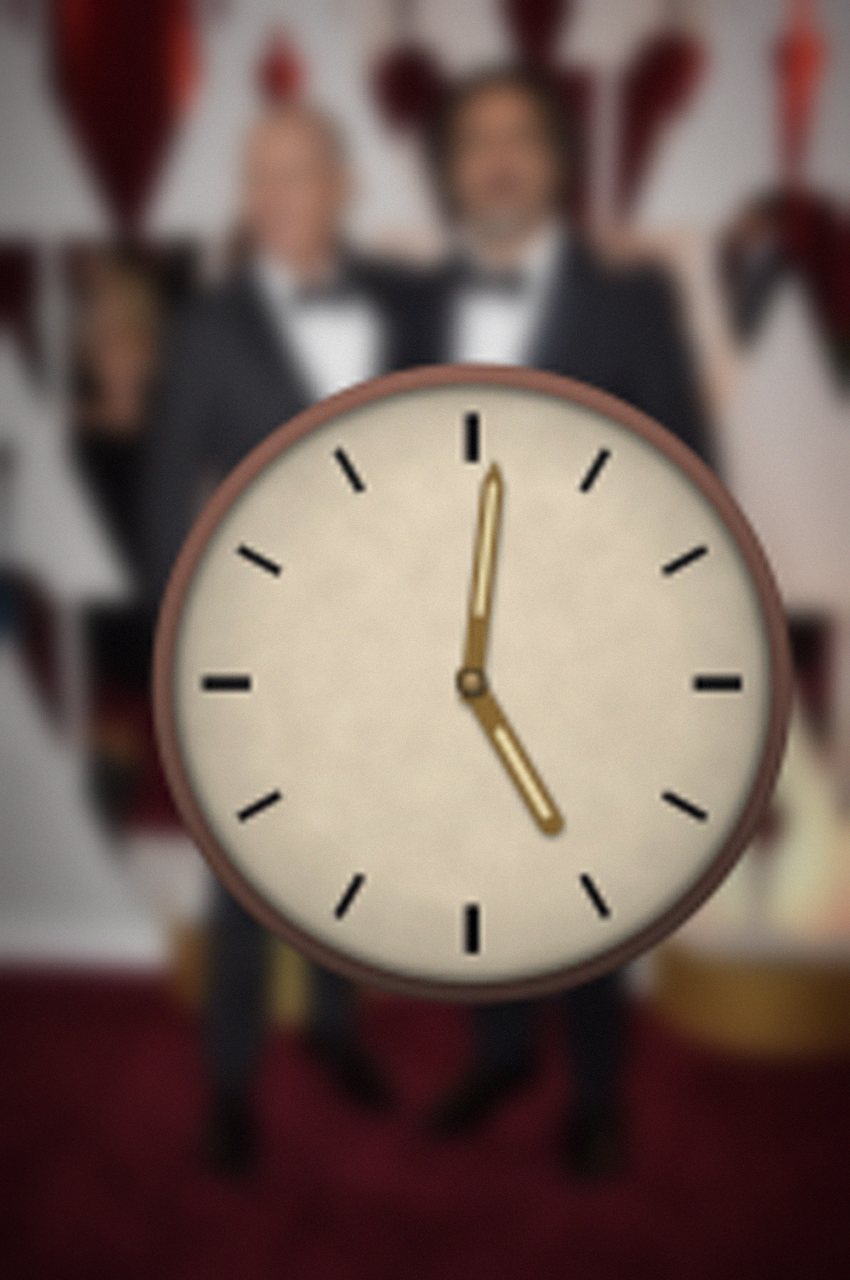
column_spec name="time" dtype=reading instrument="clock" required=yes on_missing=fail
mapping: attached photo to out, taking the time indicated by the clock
5:01
